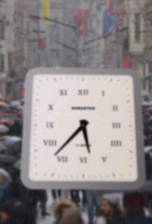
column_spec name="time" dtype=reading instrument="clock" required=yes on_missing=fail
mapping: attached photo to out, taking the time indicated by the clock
5:37
